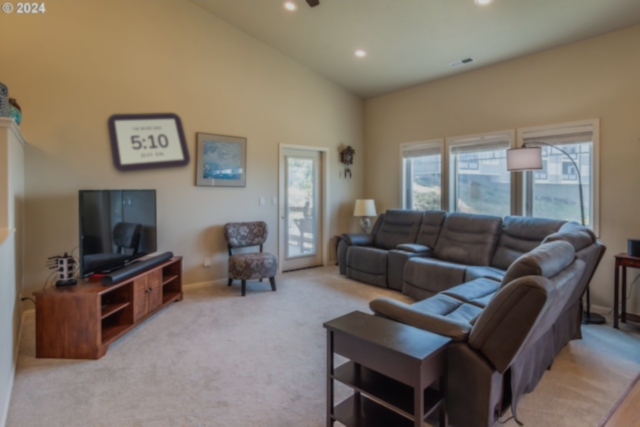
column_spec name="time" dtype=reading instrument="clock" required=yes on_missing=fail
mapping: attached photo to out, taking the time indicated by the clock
5:10
